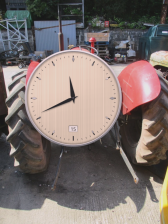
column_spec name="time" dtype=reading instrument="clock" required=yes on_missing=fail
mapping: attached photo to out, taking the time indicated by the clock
11:41
